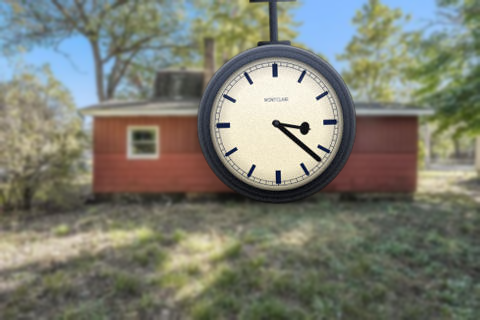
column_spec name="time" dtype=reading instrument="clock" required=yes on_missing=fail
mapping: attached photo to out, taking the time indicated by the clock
3:22
